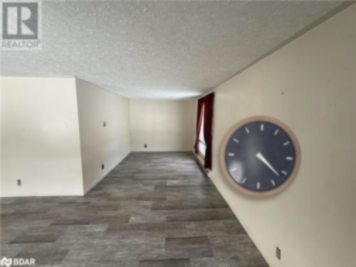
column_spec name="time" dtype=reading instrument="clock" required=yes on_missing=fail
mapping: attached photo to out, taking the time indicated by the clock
4:22
